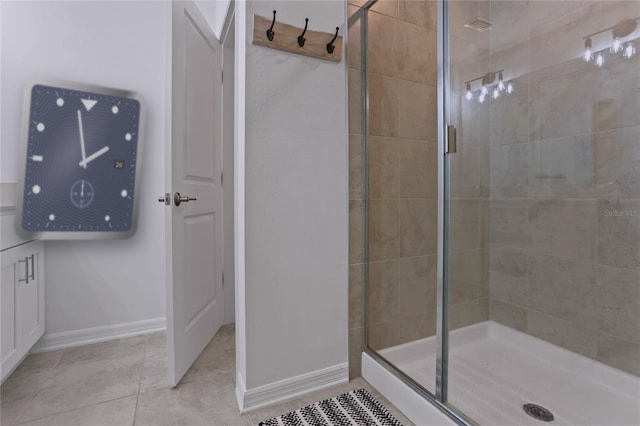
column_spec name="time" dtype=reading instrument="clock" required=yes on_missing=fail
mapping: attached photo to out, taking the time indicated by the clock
1:58
